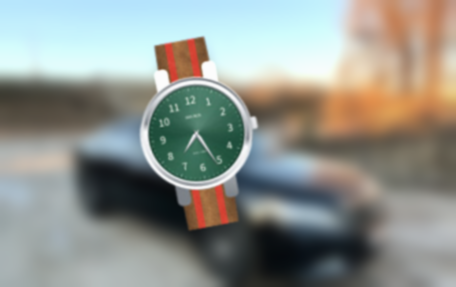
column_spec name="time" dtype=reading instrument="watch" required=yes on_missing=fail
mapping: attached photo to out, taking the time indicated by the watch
7:26
